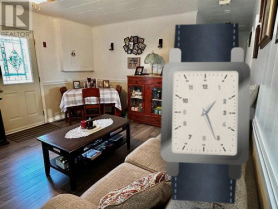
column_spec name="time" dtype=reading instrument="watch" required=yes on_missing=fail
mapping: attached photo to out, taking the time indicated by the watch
1:26
